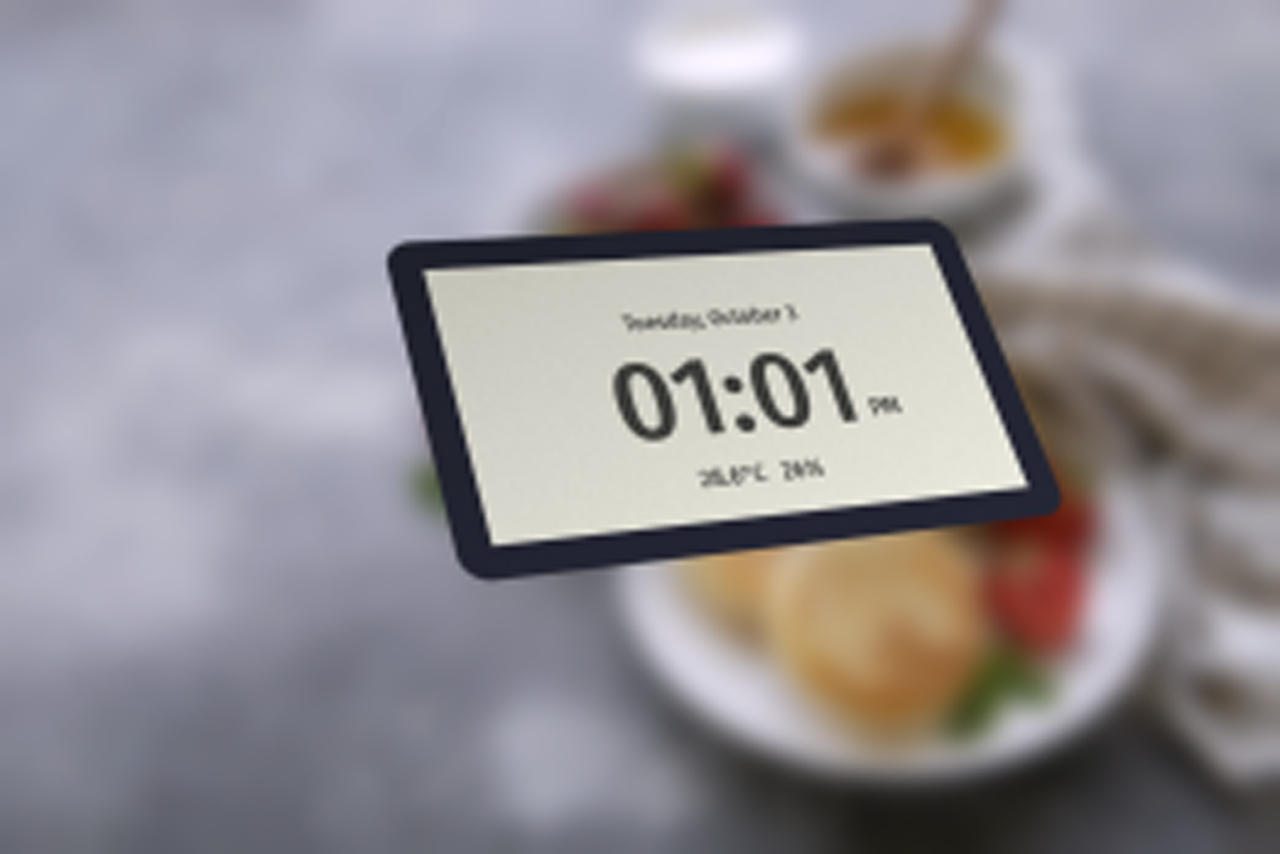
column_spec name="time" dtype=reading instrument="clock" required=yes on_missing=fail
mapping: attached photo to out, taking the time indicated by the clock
1:01
